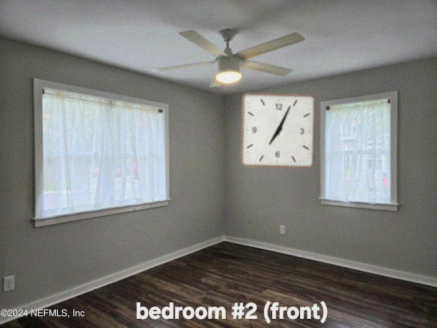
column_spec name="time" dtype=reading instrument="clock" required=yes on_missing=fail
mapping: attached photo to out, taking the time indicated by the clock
7:04
